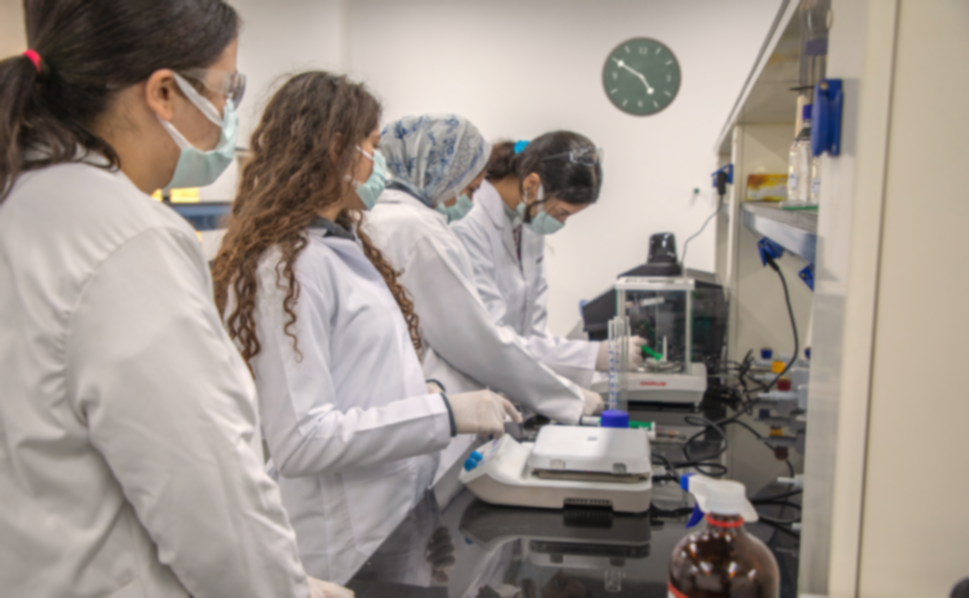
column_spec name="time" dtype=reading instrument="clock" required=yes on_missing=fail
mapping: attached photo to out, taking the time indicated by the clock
4:50
